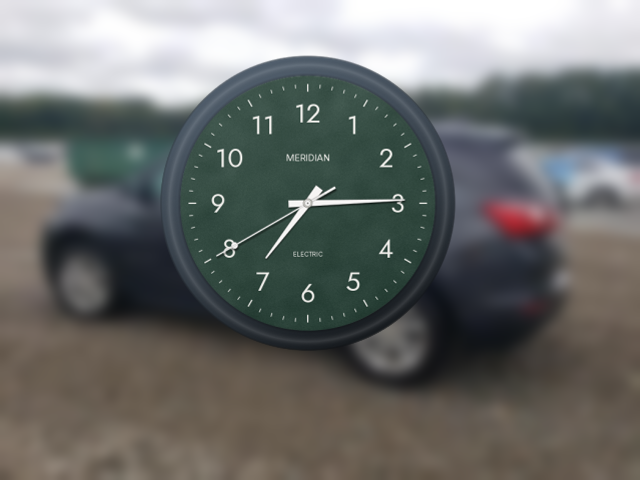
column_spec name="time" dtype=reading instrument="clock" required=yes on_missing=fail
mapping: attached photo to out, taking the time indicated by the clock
7:14:40
